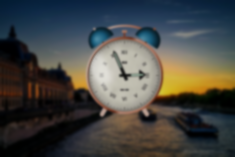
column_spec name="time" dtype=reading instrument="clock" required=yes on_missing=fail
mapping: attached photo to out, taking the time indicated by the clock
2:56
